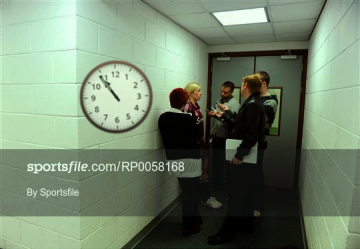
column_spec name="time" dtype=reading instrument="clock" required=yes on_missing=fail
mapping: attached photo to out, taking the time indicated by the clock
10:54
